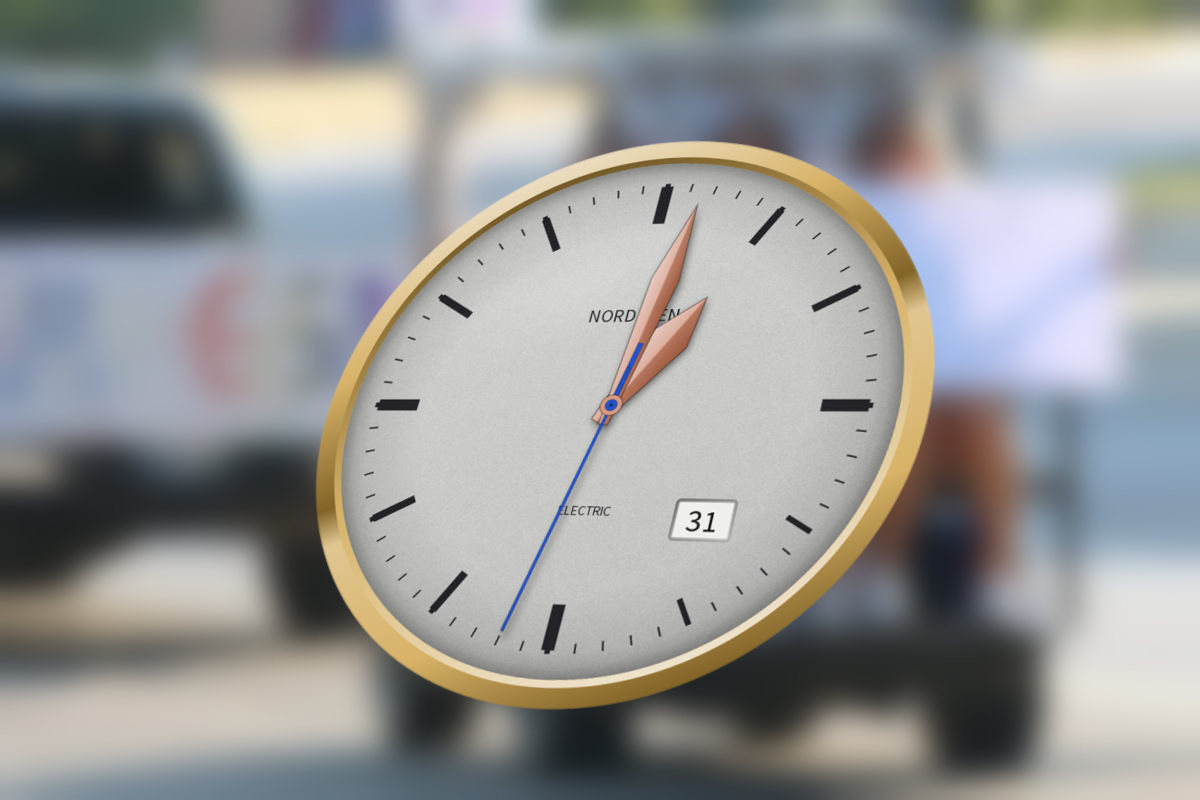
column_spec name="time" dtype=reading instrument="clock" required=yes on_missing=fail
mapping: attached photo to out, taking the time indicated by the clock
1:01:32
